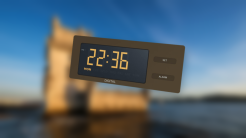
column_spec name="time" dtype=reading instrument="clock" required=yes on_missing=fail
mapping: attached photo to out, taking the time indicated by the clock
22:36
